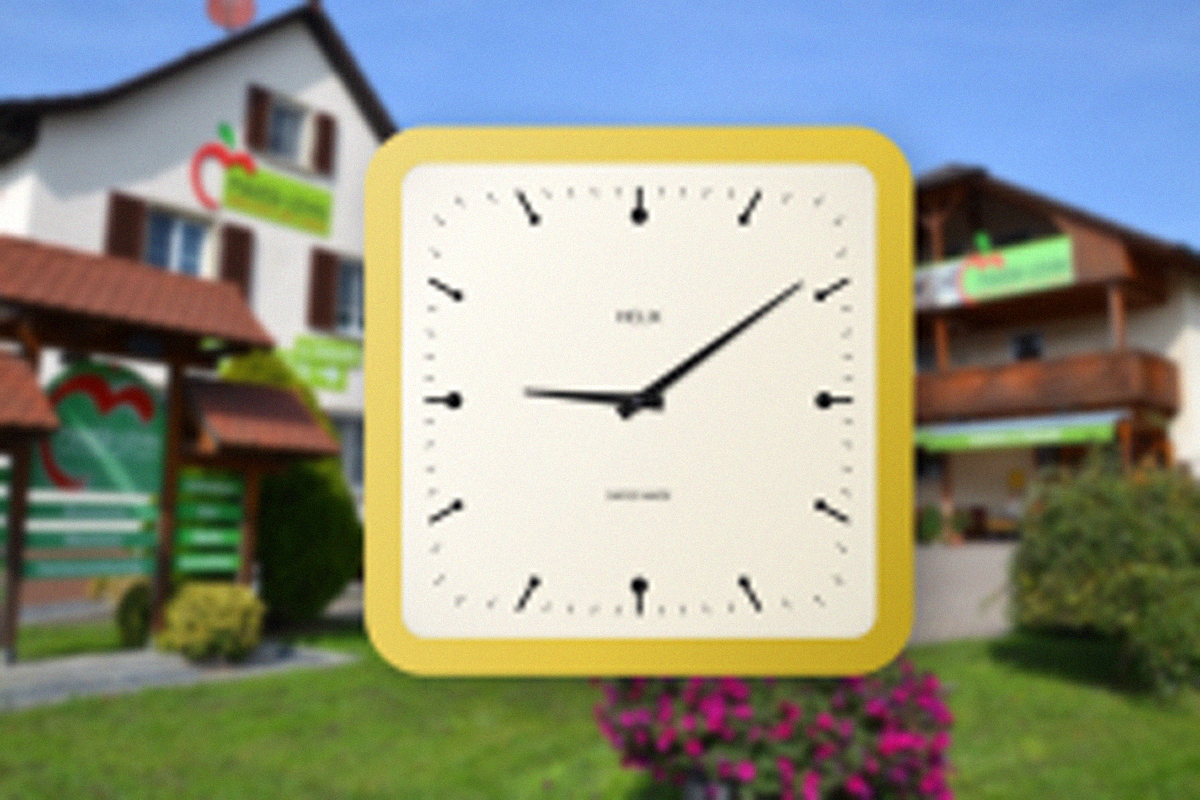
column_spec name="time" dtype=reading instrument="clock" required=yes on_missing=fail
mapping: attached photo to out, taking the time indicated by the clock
9:09
